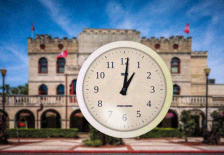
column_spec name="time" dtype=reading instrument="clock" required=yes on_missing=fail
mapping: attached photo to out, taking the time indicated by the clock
1:01
